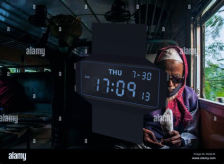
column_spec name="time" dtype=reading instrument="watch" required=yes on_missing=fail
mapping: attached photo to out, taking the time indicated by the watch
17:09:13
